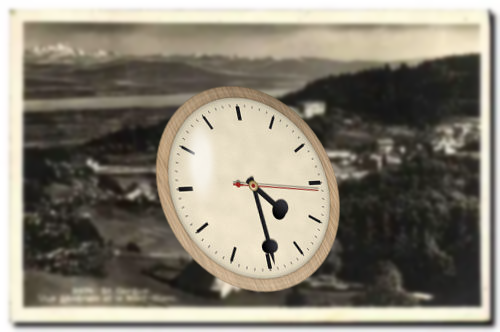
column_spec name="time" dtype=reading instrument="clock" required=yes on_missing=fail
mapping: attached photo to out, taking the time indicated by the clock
4:29:16
